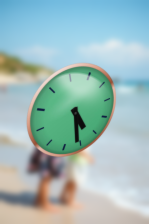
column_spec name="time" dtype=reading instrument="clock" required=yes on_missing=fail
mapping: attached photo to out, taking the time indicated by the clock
4:26
